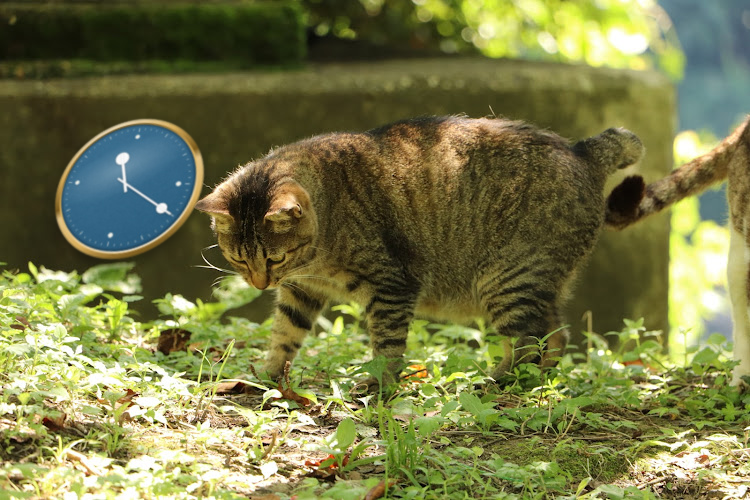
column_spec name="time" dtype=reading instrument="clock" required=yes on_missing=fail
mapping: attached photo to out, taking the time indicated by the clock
11:20
